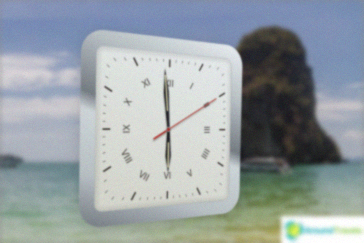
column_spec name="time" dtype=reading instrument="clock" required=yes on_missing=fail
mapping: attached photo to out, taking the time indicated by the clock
5:59:10
